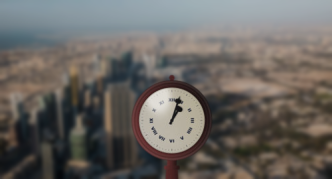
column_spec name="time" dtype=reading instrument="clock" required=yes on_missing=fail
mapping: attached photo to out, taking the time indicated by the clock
1:03
